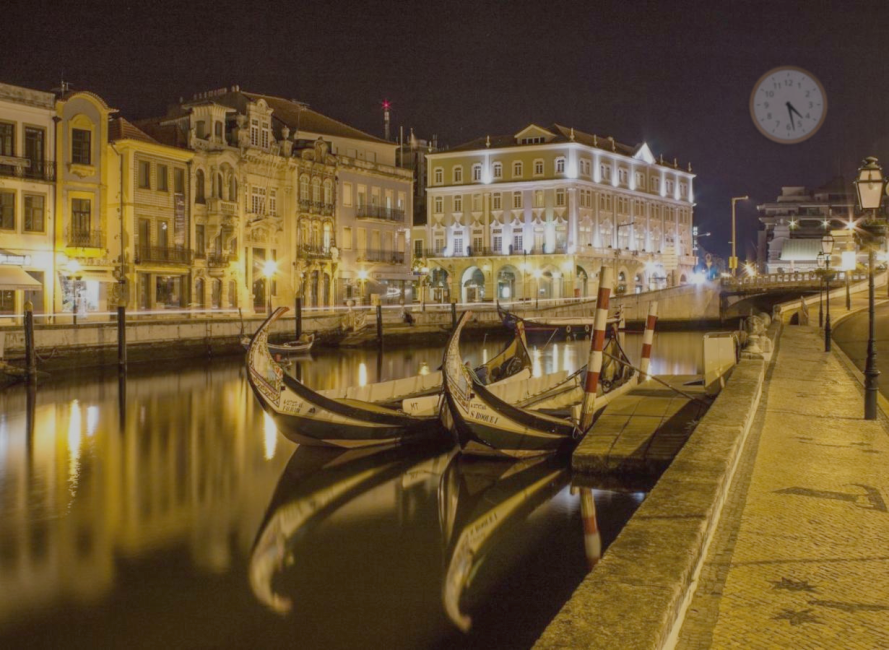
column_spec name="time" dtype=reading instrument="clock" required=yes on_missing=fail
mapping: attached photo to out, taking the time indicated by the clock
4:28
